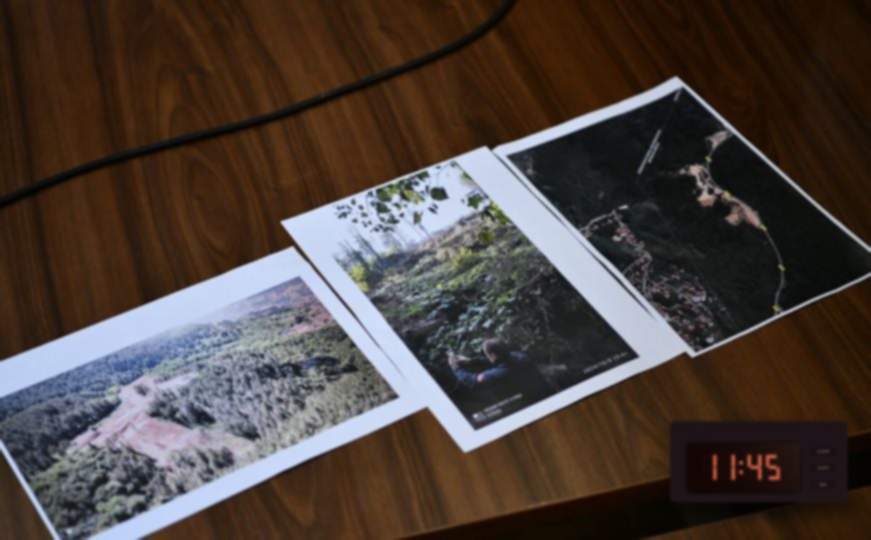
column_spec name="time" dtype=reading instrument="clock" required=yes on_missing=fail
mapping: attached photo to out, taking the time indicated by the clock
11:45
